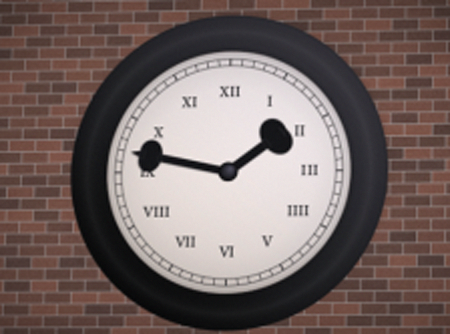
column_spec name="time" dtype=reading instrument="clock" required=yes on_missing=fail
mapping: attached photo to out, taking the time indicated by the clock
1:47
